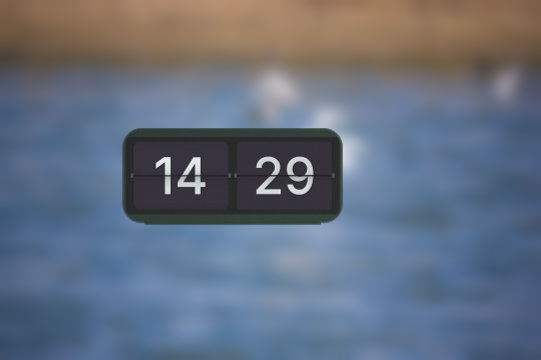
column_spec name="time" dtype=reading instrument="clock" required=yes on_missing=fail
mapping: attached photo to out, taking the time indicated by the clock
14:29
